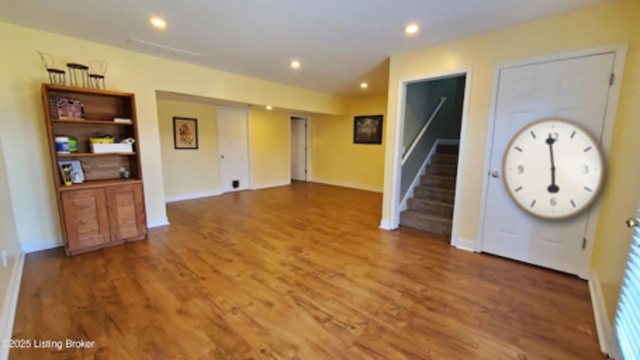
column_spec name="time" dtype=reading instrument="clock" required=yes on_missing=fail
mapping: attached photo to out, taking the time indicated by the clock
5:59
